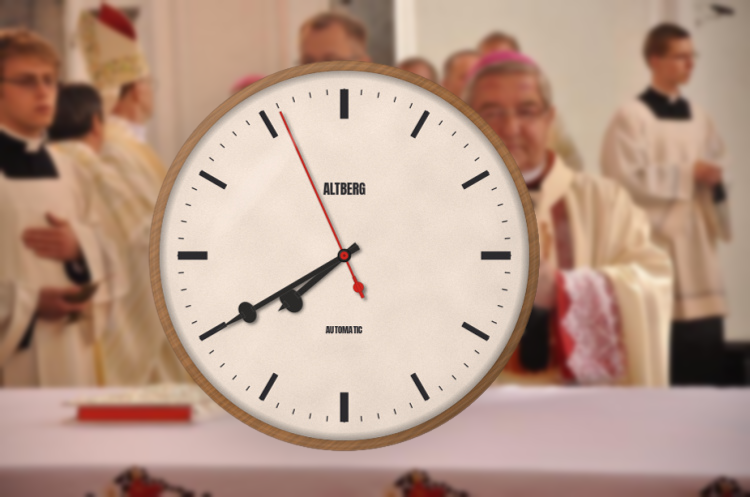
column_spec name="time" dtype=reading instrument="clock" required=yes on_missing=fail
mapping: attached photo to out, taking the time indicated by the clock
7:39:56
